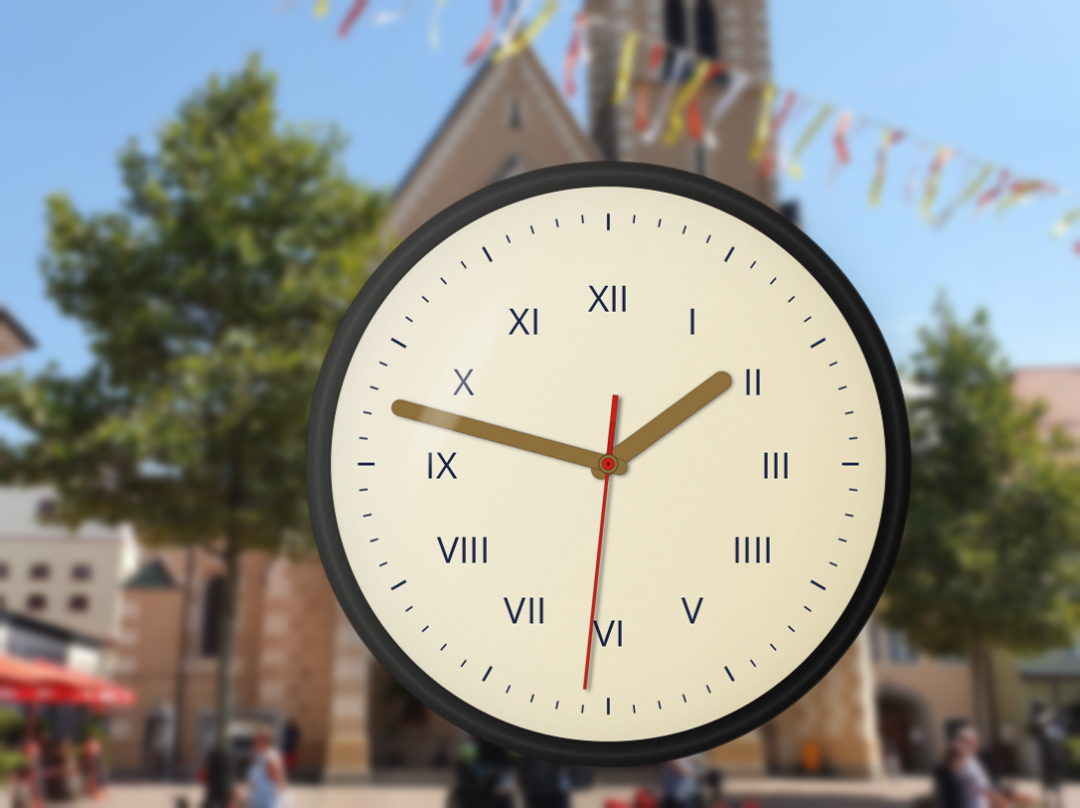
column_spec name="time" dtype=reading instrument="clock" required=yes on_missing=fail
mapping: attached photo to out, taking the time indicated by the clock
1:47:31
